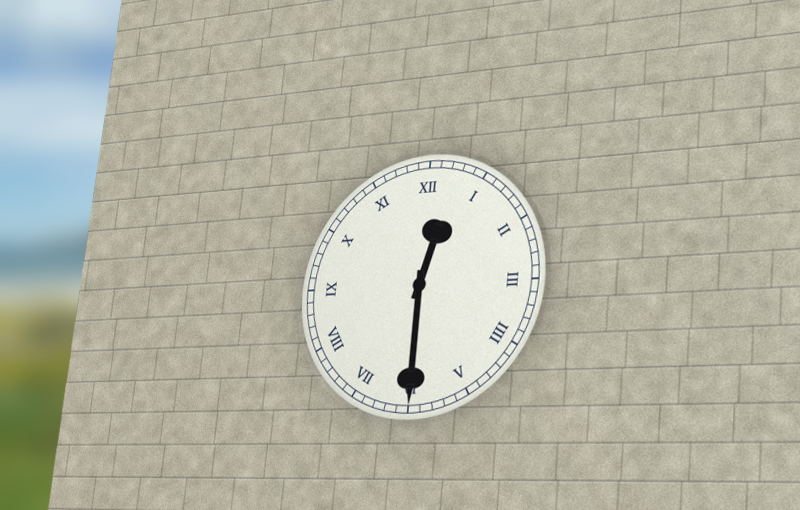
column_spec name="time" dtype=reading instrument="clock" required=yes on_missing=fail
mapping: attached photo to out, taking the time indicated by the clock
12:30
